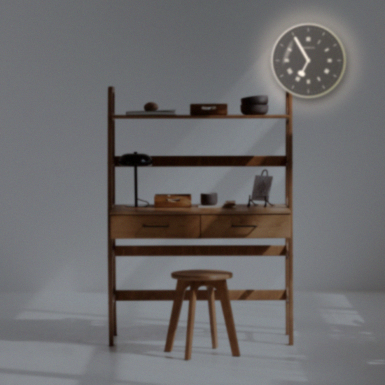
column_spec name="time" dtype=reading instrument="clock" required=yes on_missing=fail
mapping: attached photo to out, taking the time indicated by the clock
6:55
